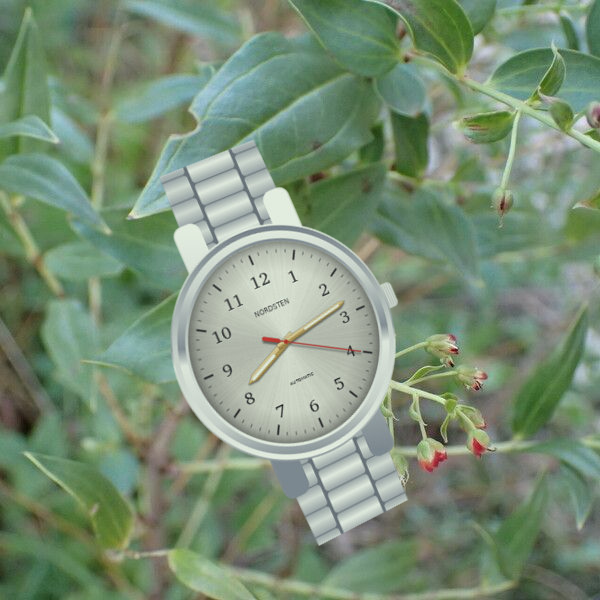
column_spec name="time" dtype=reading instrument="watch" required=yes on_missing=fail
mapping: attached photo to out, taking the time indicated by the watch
8:13:20
